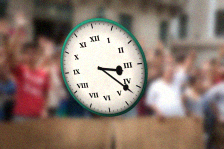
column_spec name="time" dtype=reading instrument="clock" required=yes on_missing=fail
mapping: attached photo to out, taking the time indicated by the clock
3:22
